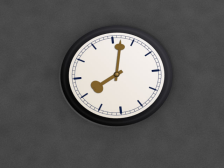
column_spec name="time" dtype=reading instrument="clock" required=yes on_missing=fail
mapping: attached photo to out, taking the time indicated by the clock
8:02
